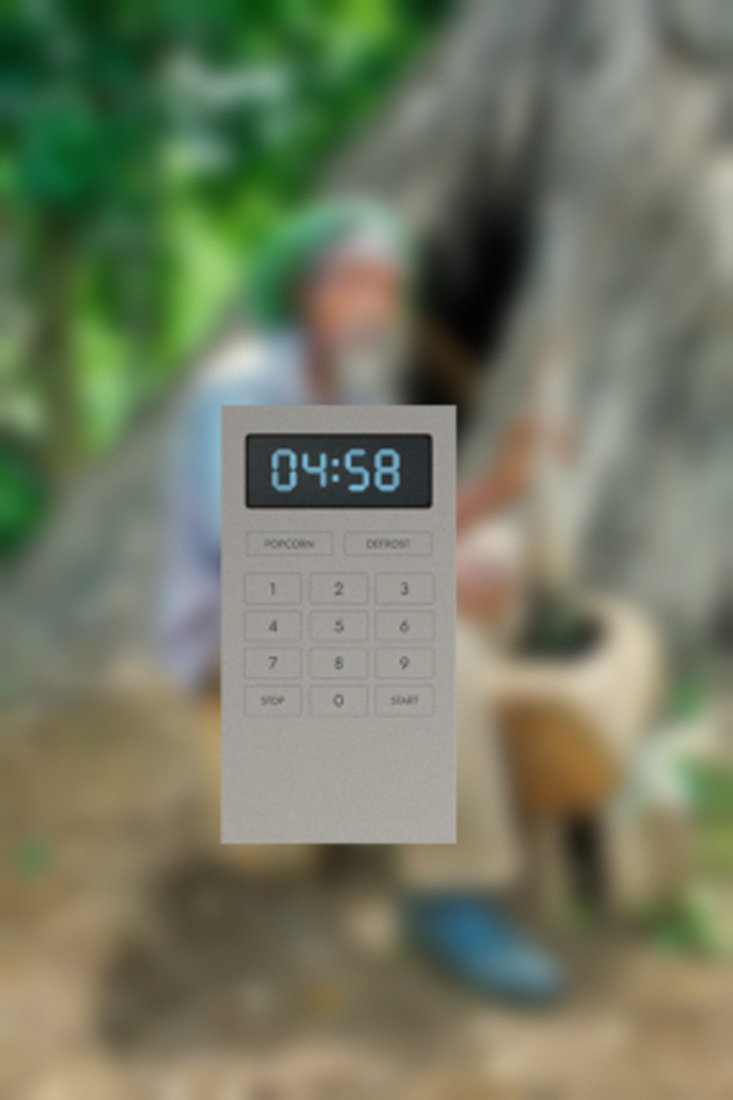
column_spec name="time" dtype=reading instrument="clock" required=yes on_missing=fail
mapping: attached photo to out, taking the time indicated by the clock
4:58
